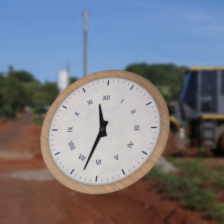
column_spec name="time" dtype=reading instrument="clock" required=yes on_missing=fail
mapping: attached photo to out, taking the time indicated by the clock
11:33
